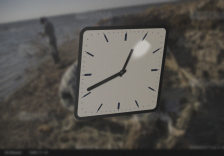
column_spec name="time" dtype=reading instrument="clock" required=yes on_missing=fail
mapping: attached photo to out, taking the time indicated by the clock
12:41
